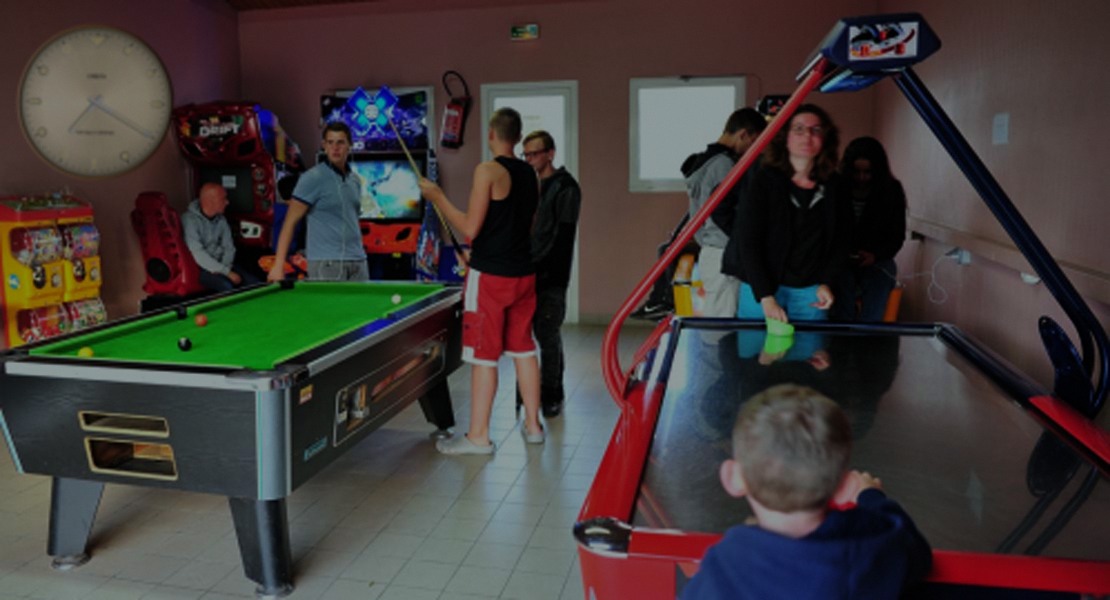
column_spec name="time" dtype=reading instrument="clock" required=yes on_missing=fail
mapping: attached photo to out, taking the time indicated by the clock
7:20
